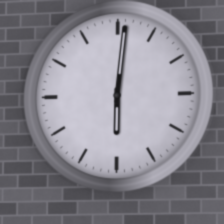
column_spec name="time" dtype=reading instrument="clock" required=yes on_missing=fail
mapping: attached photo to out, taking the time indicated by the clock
6:01
